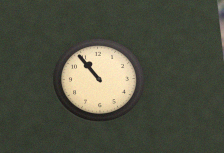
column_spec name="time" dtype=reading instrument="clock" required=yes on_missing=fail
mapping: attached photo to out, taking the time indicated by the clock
10:54
